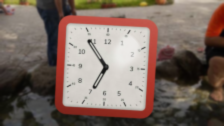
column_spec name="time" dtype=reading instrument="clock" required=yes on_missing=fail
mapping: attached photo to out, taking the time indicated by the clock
6:54
